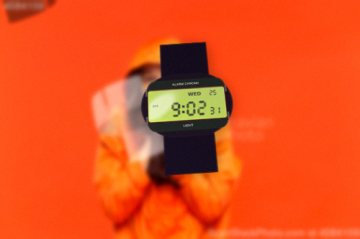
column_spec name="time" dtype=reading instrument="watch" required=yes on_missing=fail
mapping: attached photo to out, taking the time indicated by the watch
9:02:31
